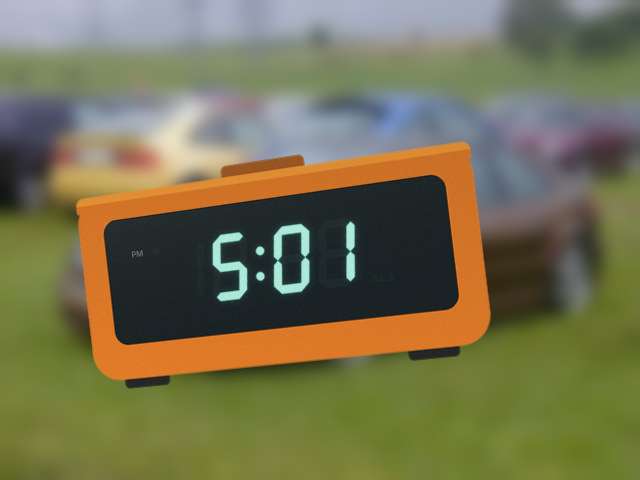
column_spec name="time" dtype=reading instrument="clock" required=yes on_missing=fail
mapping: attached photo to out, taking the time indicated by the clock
5:01
